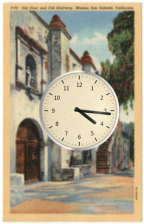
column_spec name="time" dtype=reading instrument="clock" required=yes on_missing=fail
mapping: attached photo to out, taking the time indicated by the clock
4:16
